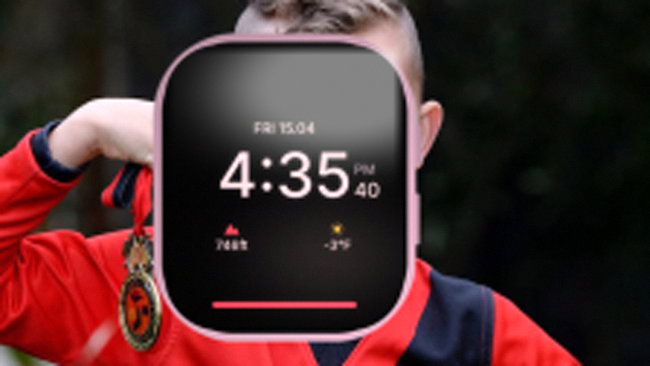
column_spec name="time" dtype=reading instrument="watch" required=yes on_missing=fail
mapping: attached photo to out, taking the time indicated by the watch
4:35
